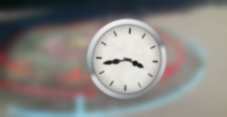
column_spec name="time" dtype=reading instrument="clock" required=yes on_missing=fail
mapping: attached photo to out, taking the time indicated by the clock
3:43
